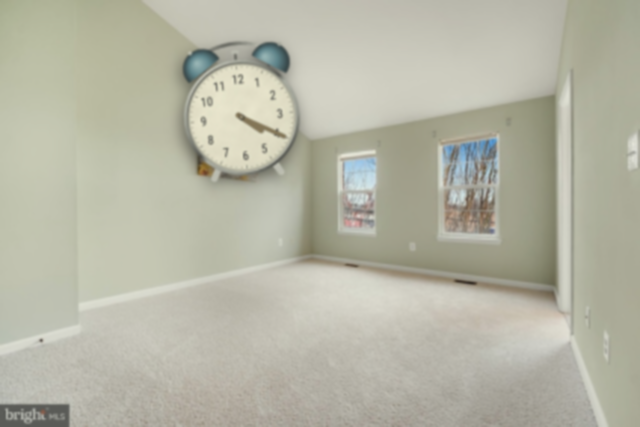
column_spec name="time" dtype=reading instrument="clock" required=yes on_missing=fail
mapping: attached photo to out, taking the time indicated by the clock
4:20
